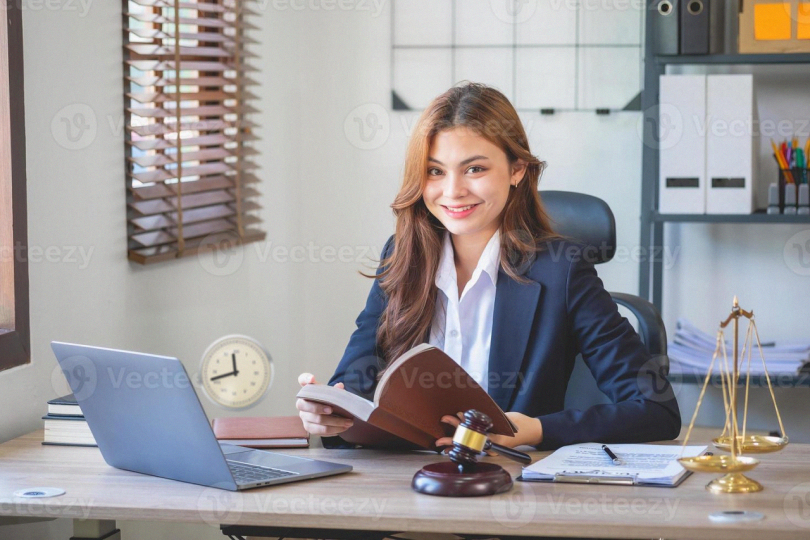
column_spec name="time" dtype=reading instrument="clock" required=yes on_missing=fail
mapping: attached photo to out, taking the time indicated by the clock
11:42
